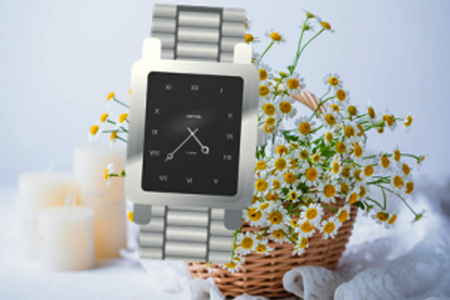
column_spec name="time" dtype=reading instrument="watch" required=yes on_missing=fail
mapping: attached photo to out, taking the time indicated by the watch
4:37
